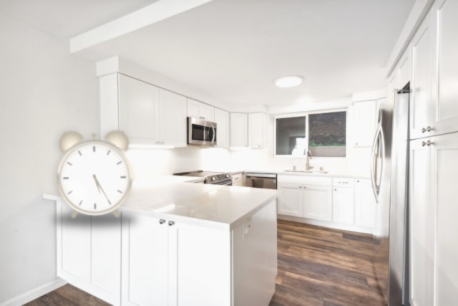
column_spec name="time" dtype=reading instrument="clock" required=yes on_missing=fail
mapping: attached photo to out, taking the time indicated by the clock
5:25
